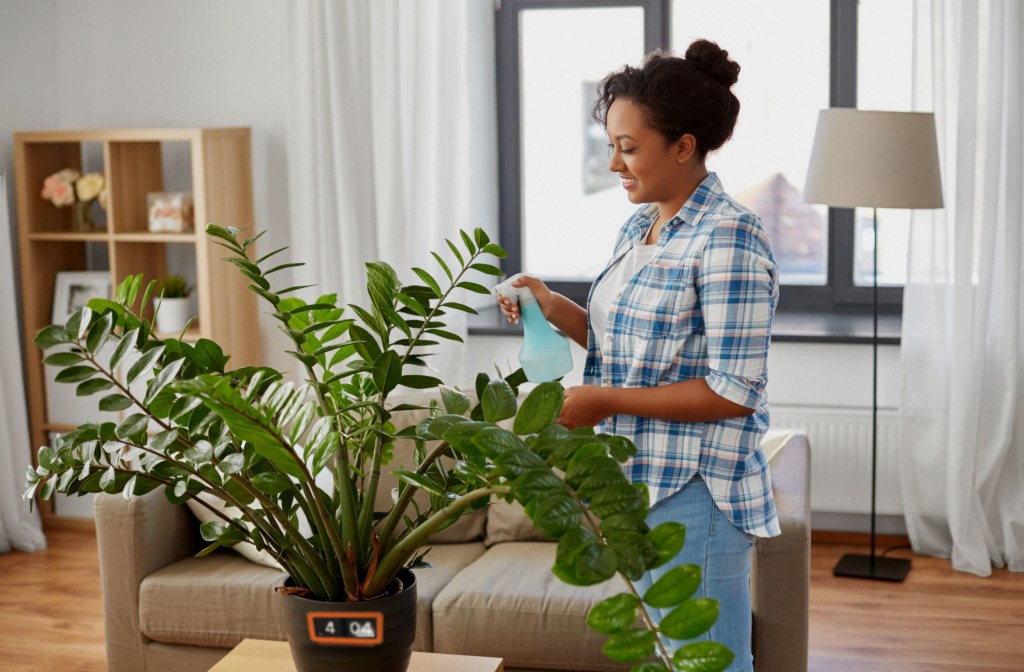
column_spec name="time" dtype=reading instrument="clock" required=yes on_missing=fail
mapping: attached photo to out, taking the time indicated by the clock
4:04
